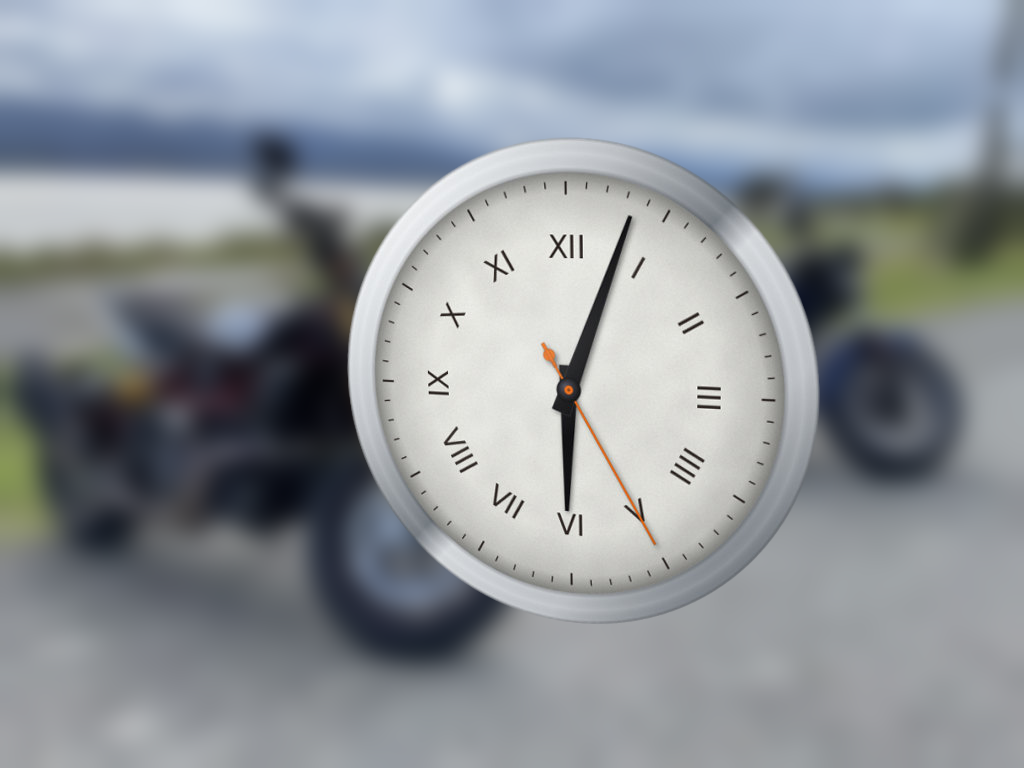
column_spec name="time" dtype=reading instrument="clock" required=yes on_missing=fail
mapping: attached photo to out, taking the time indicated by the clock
6:03:25
